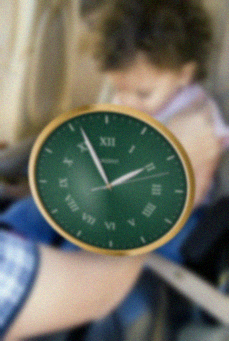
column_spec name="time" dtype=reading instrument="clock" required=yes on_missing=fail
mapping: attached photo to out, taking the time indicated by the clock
1:56:12
